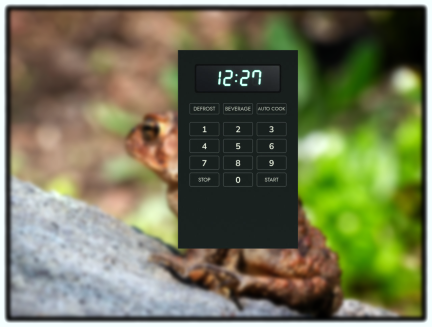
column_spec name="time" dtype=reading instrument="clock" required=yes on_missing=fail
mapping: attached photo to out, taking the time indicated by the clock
12:27
